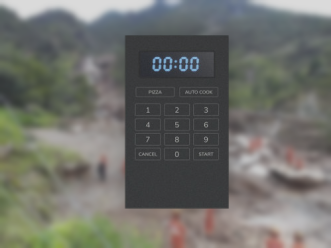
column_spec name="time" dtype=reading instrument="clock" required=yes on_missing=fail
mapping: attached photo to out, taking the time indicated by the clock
0:00
